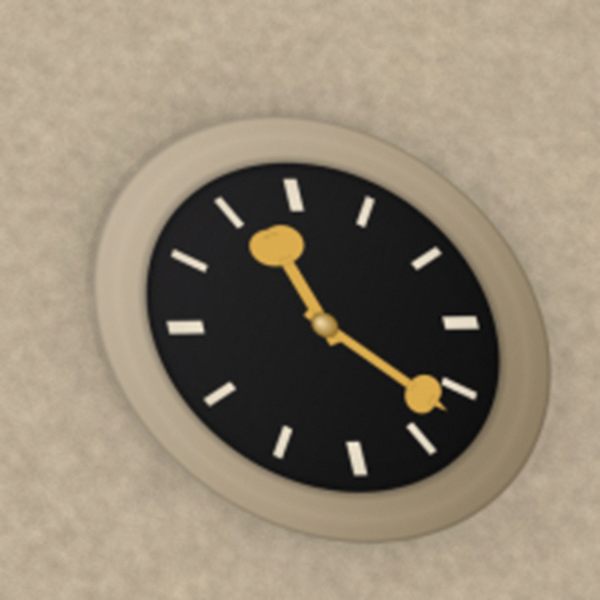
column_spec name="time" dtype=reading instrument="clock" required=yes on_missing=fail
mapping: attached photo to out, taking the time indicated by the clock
11:22
